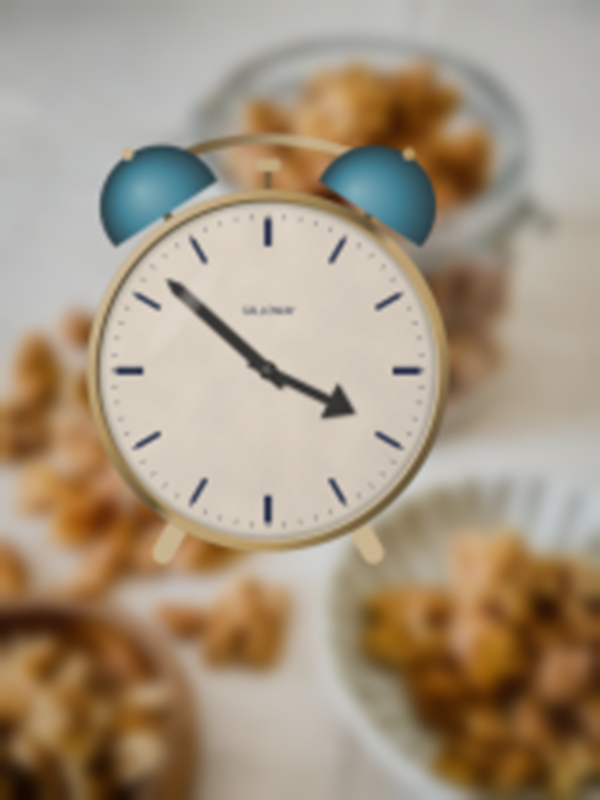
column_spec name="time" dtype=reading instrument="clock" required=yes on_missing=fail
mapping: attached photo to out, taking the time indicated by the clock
3:52
